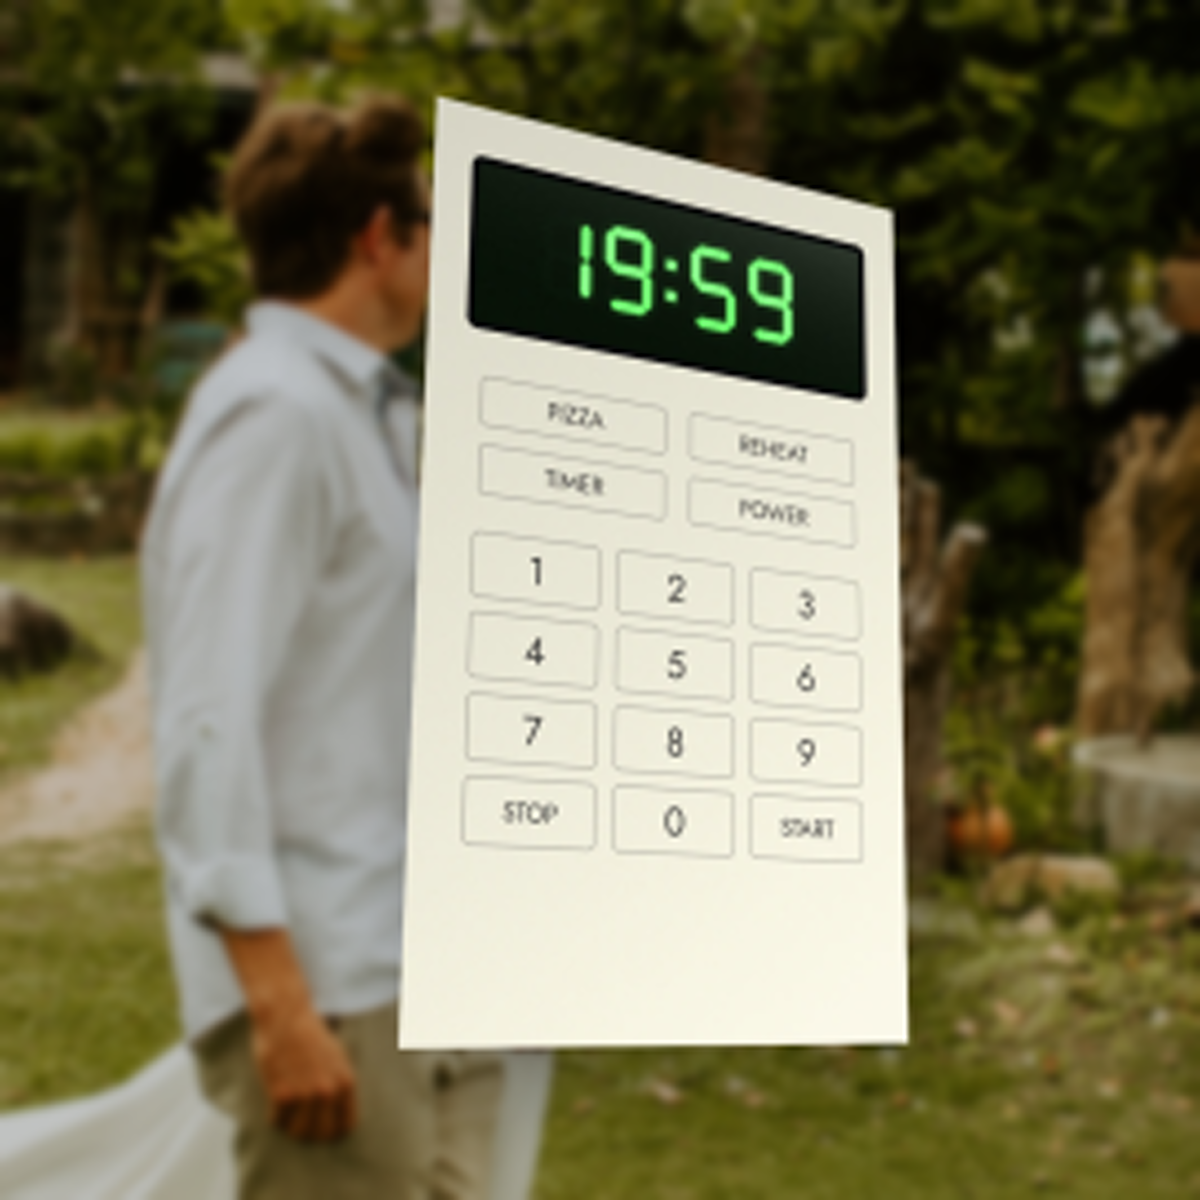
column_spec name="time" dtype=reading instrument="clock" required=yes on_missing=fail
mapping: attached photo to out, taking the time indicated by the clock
19:59
